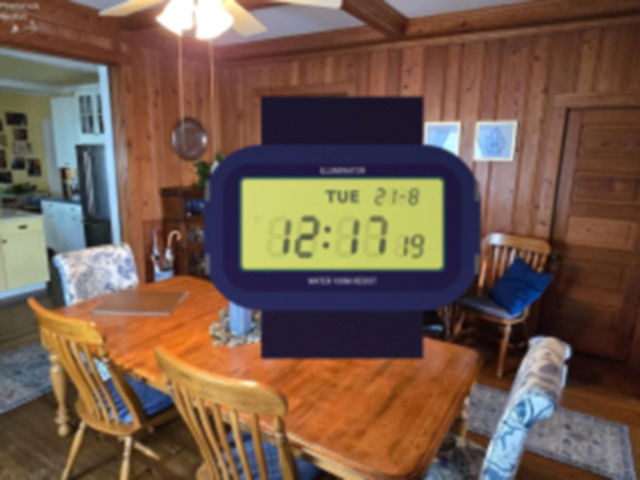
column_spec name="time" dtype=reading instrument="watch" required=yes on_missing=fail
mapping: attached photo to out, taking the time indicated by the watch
12:17:19
